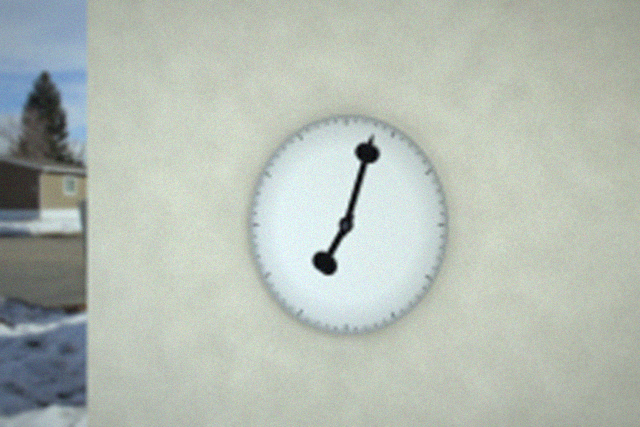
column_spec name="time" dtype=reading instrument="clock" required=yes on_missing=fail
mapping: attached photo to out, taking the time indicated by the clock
7:03
